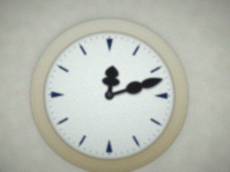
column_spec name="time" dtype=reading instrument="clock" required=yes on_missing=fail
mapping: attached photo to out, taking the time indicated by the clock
12:12
